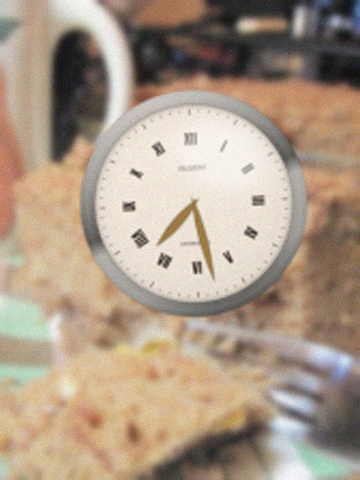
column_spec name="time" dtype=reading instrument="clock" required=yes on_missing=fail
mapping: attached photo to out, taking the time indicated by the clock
7:28
